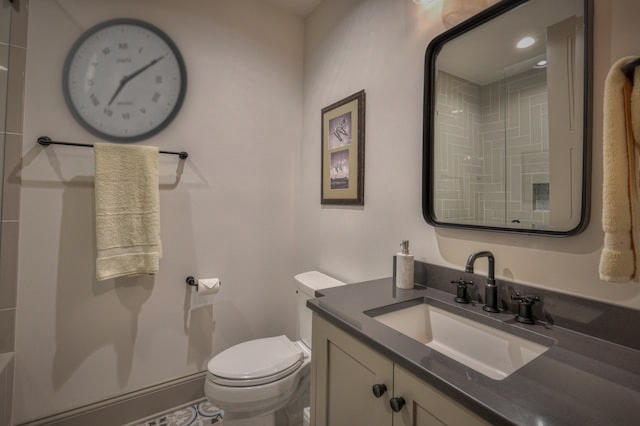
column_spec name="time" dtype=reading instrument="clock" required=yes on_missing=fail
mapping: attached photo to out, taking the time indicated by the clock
7:10
